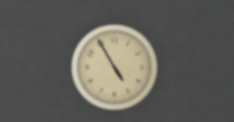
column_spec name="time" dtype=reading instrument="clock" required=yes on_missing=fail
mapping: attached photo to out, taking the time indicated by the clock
4:55
